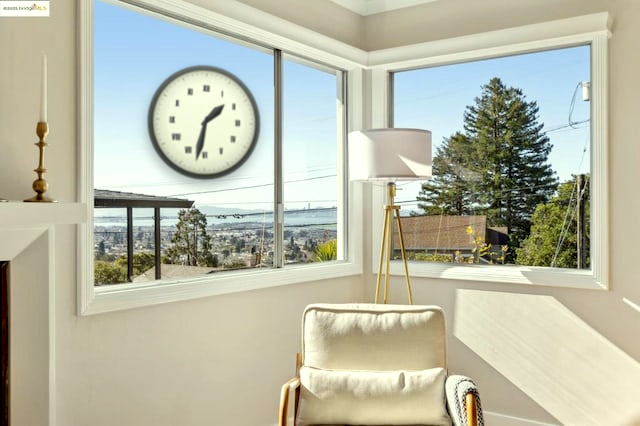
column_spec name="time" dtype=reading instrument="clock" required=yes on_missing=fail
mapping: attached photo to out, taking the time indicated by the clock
1:32
